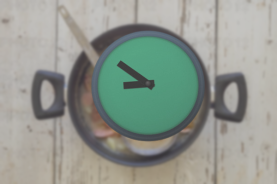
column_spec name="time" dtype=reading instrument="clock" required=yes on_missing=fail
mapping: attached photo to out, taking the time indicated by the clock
8:51
